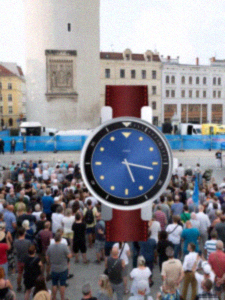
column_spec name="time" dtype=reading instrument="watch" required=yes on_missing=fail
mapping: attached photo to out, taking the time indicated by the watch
5:17
